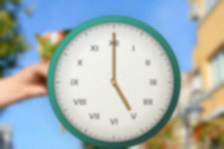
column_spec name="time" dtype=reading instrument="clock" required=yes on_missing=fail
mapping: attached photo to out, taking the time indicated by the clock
5:00
